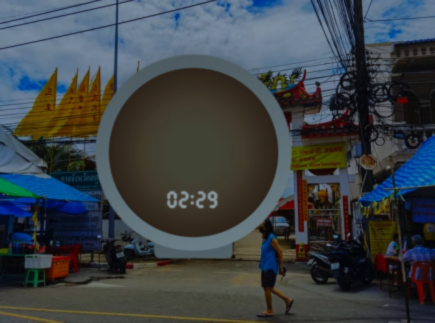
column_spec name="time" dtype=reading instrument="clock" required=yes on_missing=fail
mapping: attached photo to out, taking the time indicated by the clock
2:29
